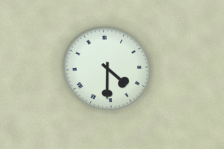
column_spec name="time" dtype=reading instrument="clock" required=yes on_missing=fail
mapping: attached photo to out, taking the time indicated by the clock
4:31
